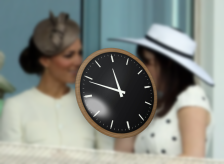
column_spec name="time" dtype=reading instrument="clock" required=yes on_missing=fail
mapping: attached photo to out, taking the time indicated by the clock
11:49
